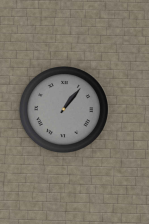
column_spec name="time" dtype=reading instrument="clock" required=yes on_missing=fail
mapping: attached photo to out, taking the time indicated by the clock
1:06
